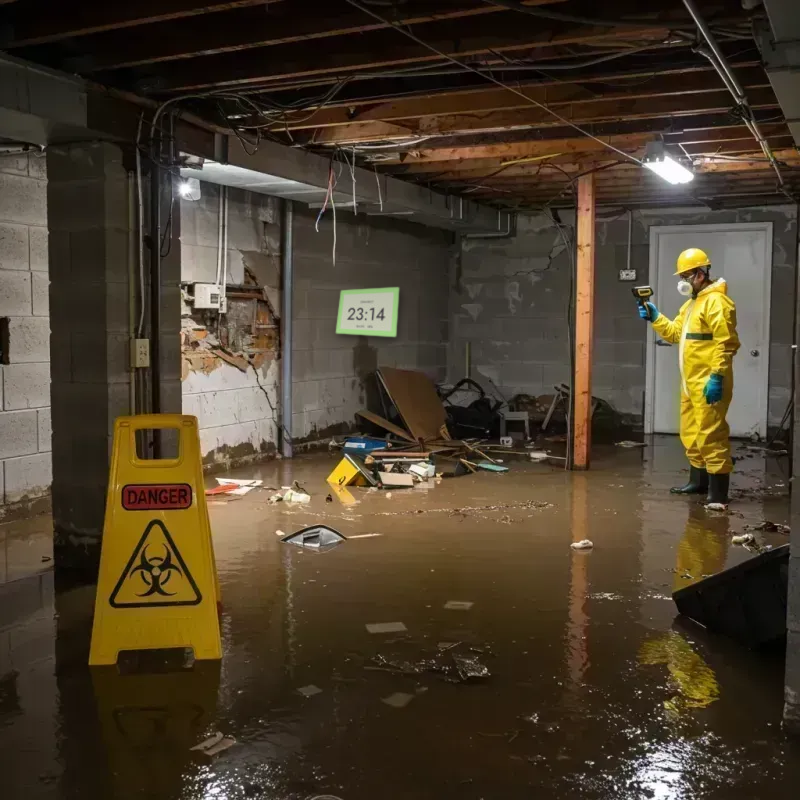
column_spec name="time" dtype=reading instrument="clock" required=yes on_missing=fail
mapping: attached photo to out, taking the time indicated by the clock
23:14
